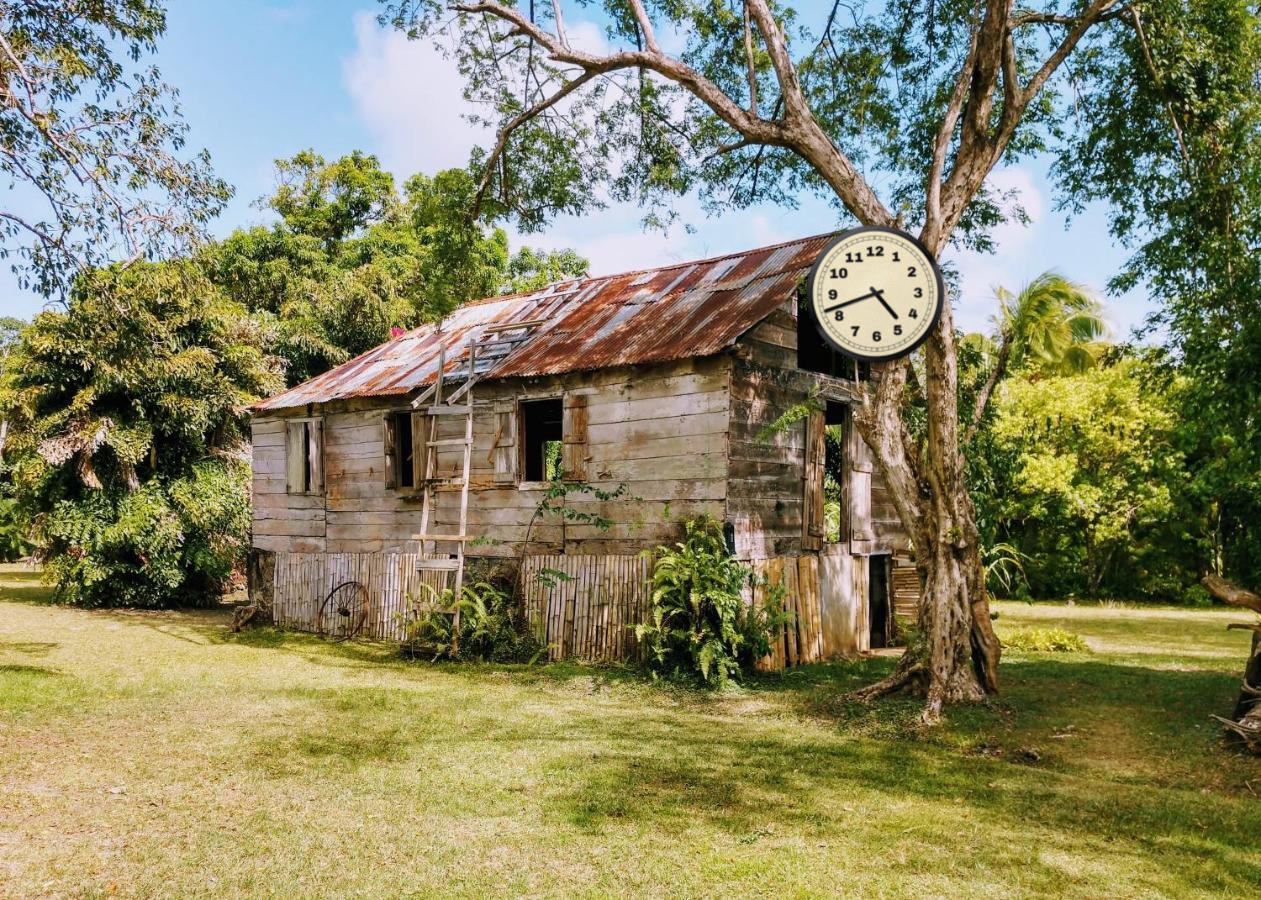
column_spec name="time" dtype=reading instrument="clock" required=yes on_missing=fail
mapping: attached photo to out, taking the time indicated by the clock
4:42
